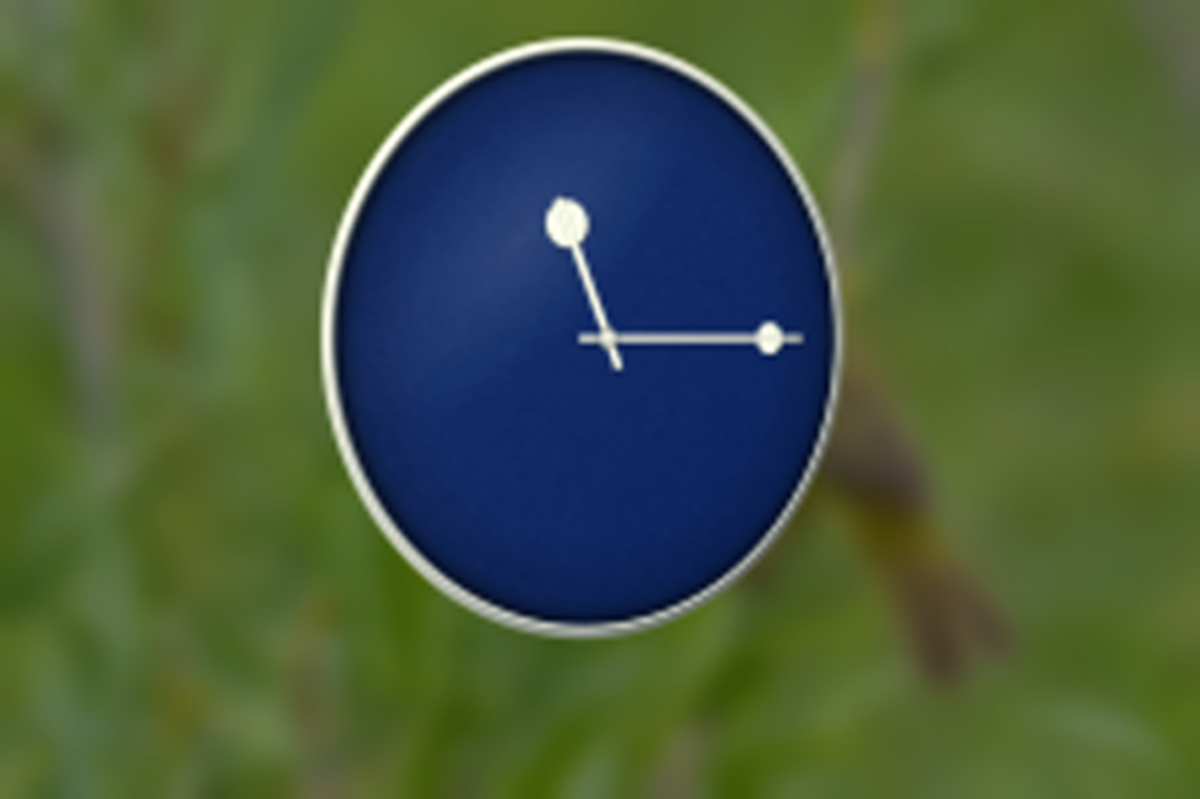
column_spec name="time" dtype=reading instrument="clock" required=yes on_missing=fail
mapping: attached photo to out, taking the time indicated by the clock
11:15
